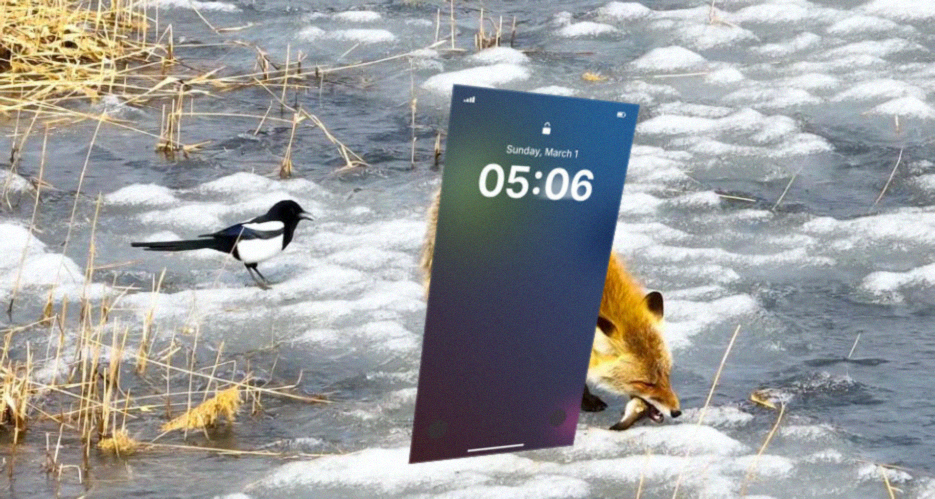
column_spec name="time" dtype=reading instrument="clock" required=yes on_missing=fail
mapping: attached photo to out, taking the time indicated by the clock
5:06
